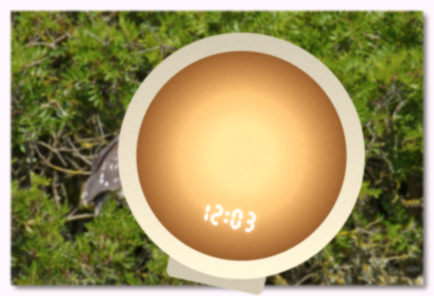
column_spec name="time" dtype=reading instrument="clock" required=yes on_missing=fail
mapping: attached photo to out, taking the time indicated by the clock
12:03
